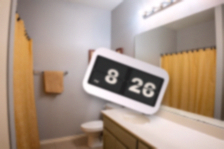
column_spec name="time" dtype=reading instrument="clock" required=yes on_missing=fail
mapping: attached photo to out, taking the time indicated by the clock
8:26
